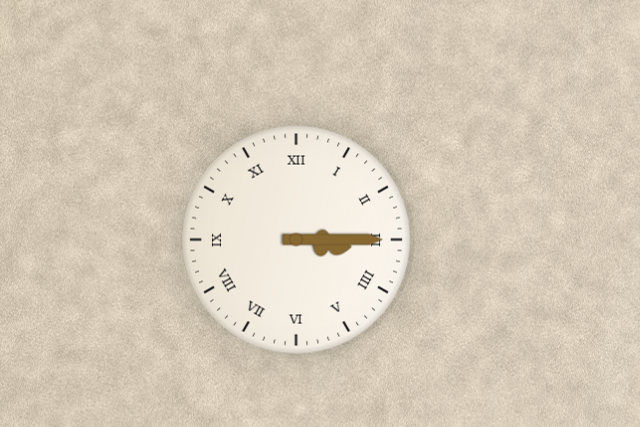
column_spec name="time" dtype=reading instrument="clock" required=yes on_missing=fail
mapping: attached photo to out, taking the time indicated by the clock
3:15
